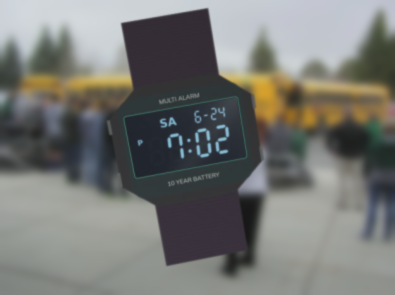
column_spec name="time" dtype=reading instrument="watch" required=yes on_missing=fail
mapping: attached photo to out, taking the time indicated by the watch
7:02
